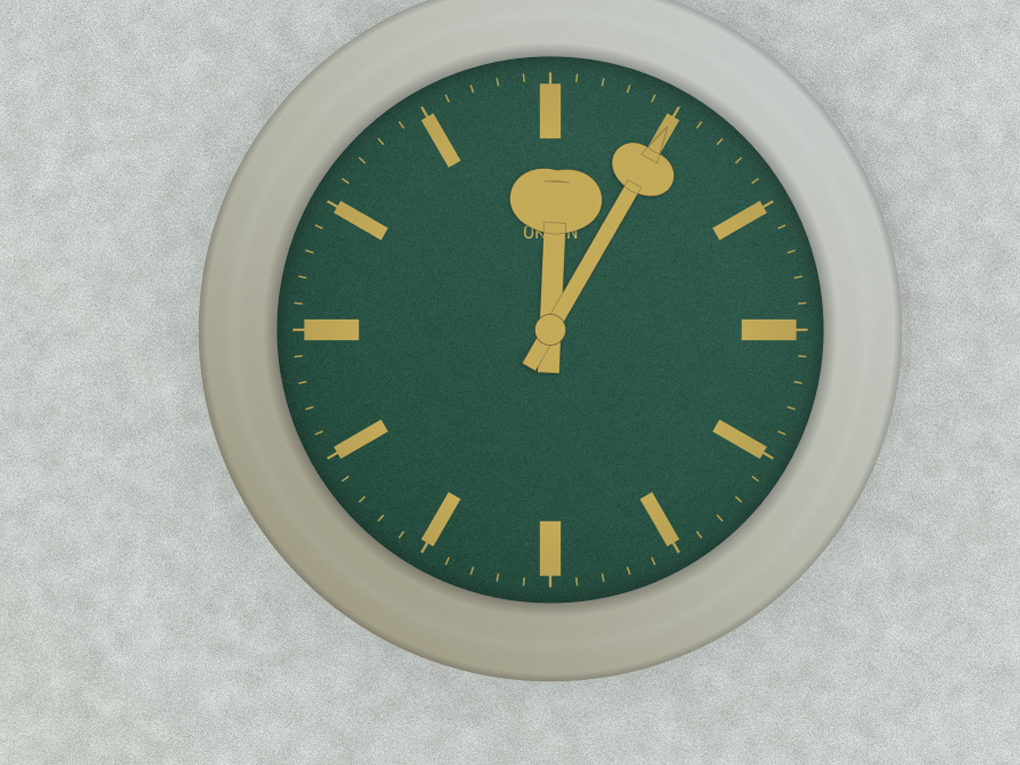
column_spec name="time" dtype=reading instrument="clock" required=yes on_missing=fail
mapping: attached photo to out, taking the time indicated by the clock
12:05
